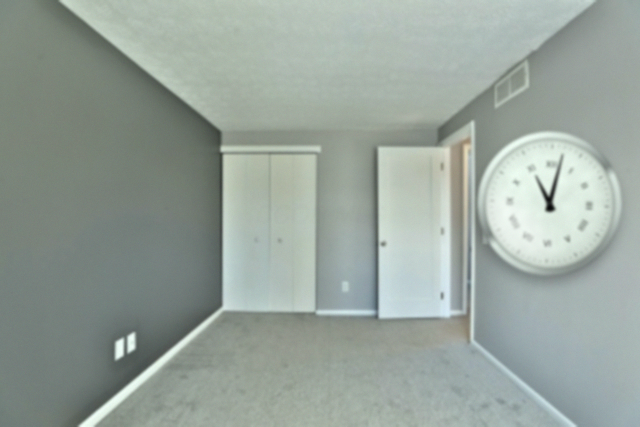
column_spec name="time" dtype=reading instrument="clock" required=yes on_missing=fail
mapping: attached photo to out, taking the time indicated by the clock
11:02
